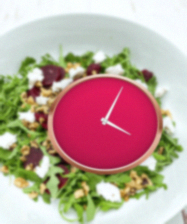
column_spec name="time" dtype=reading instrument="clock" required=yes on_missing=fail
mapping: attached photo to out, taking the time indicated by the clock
4:04
